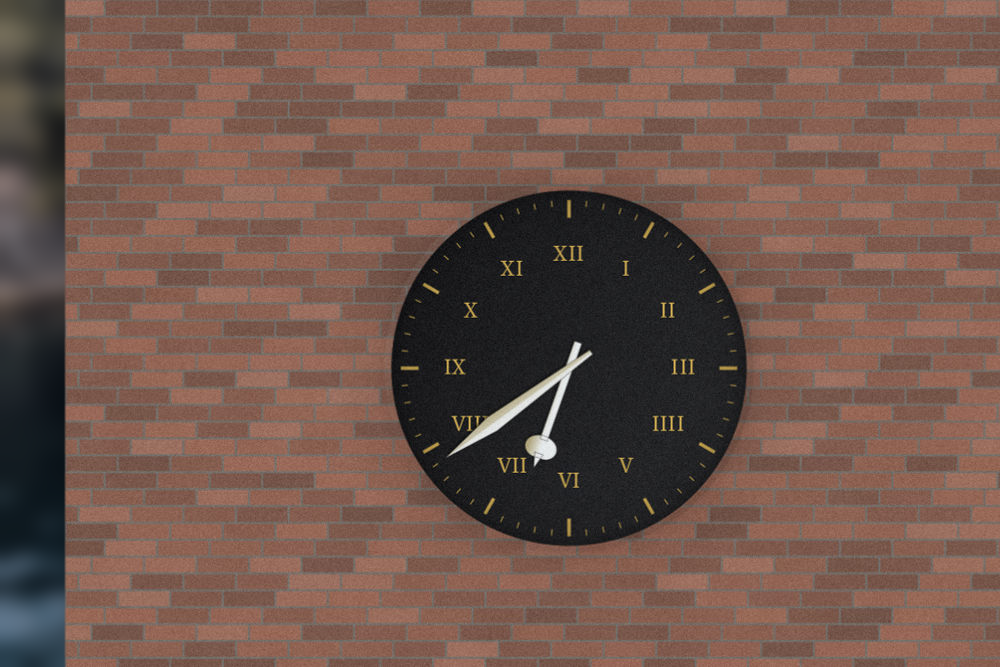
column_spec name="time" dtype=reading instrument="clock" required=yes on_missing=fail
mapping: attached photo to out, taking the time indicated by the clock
6:39
